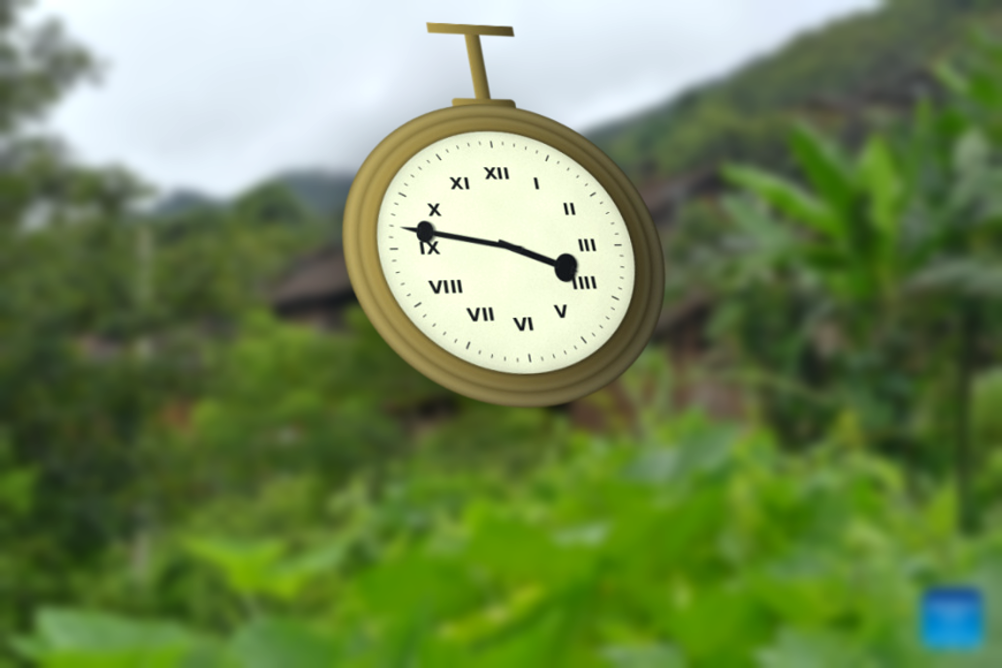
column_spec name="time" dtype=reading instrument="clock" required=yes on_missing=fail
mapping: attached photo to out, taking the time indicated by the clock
3:47
